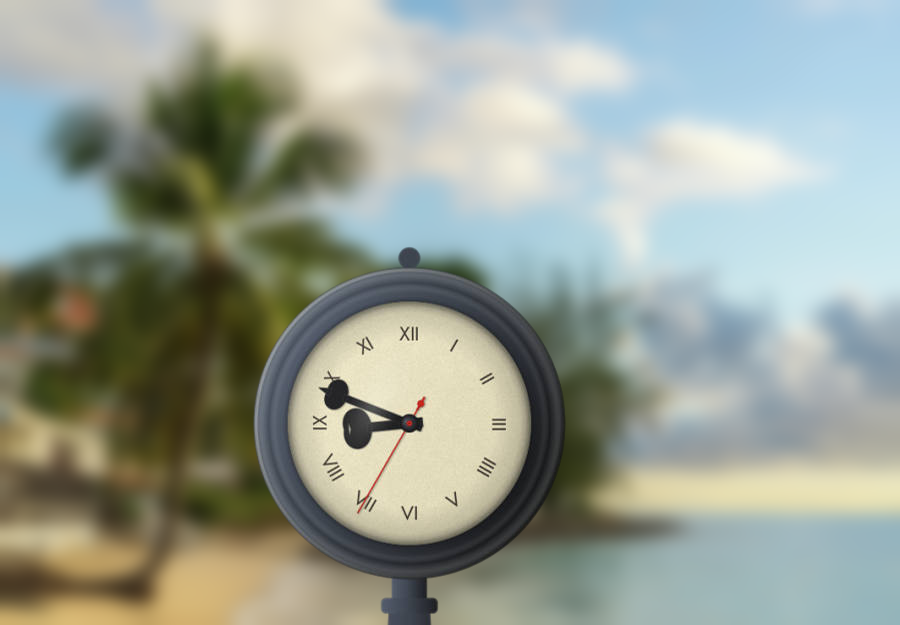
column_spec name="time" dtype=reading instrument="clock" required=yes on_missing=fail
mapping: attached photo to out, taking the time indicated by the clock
8:48:35
